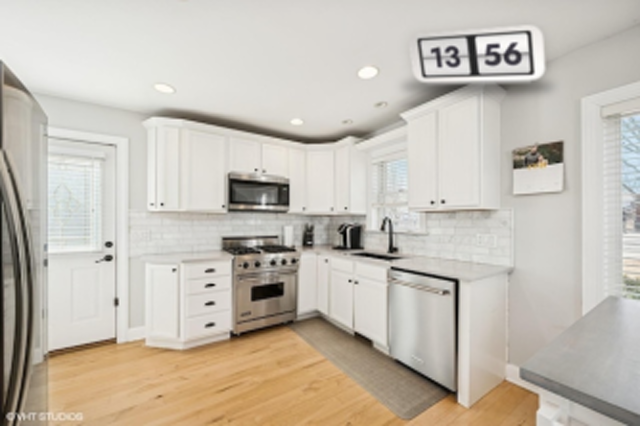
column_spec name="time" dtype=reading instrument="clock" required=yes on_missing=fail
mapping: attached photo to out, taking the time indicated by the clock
13:56
